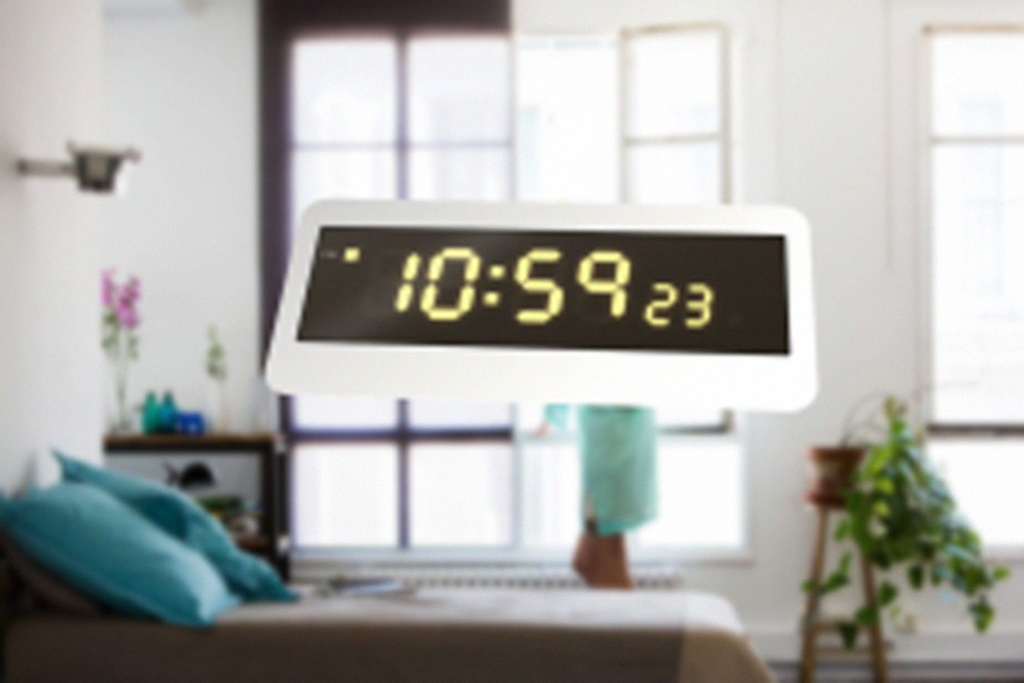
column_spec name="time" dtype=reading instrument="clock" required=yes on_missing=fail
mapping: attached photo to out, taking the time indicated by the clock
10:59:23
